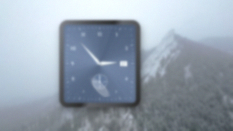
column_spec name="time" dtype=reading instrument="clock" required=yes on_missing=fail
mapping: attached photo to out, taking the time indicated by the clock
2:53
